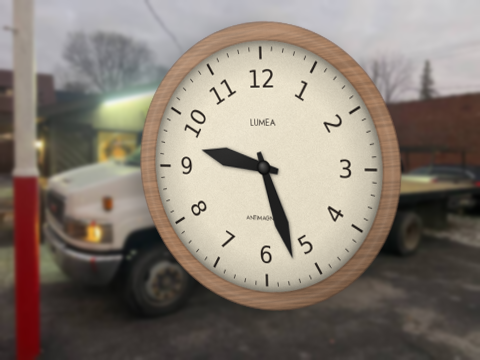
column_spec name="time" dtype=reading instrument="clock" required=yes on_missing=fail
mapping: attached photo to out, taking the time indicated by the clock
9:27
